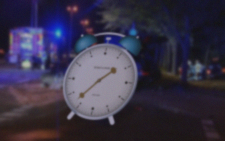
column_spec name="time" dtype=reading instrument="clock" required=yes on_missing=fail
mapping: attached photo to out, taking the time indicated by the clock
1:37
